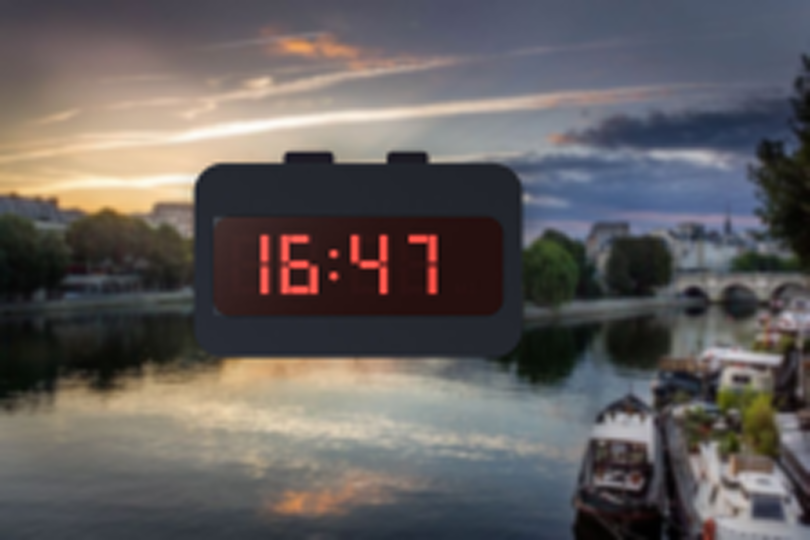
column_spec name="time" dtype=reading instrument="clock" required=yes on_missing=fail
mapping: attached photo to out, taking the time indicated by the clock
16:47
